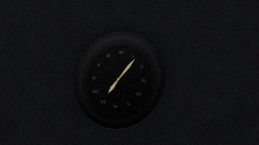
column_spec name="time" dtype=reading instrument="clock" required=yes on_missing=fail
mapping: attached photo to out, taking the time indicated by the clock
7:06
